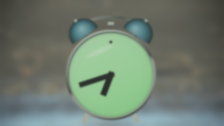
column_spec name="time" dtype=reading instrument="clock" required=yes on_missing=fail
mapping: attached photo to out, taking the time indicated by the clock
6:42
